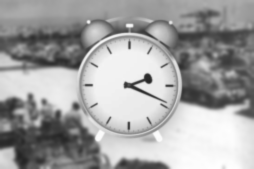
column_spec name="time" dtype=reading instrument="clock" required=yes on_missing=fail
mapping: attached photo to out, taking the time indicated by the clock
2:19
